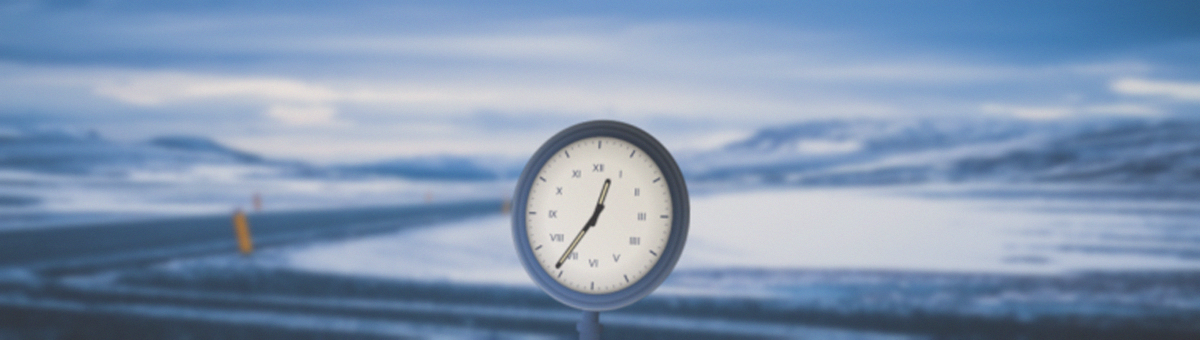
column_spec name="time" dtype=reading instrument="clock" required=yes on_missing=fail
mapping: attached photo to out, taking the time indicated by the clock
12:36
